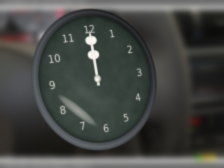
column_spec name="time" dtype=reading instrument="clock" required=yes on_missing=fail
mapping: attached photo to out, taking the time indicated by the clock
12:00
